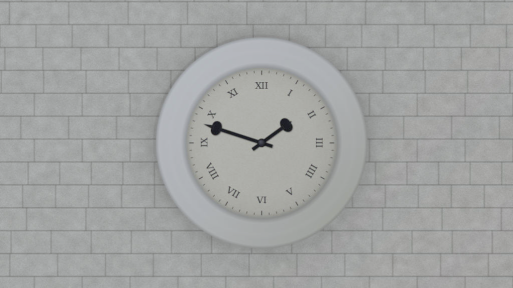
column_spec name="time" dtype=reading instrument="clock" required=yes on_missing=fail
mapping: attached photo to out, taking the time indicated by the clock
1:48
